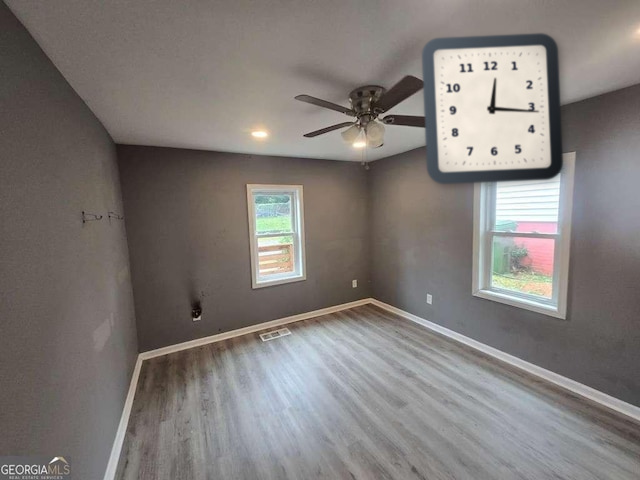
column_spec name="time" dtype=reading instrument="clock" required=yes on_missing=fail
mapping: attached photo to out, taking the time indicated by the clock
12:16
